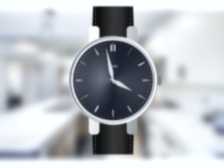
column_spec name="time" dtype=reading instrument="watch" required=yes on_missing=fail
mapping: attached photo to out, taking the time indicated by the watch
3:58
